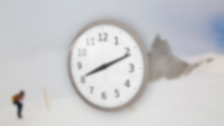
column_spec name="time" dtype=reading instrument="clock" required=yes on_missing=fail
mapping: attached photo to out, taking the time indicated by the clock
8:11
